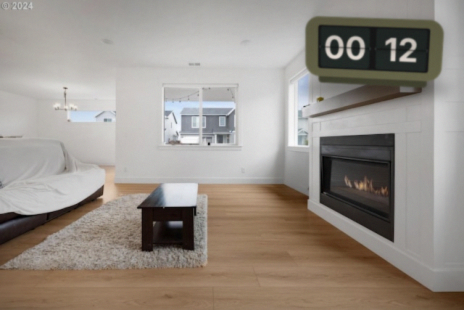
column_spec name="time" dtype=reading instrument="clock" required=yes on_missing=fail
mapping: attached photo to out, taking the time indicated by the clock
0:12
